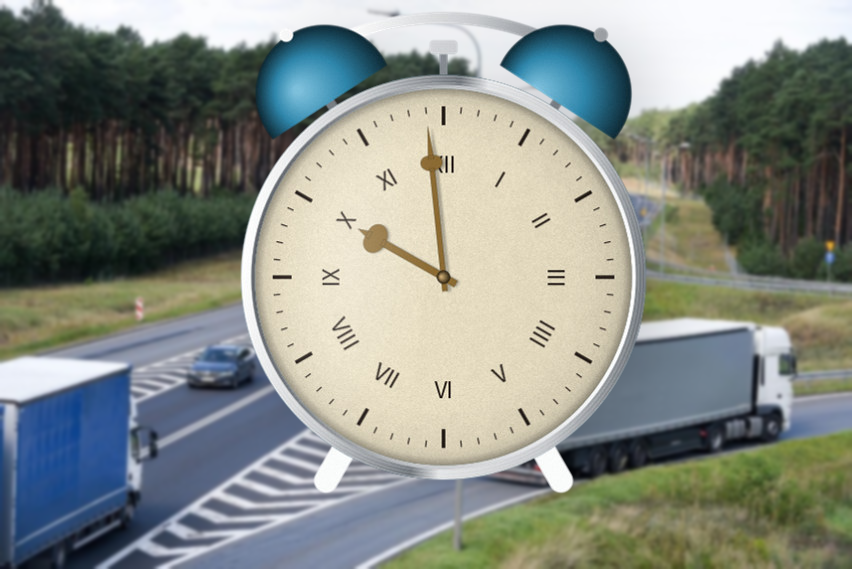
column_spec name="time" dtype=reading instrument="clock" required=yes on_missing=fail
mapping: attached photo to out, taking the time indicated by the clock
9:59
